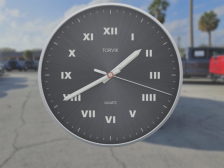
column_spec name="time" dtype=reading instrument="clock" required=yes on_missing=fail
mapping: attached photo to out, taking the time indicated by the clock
1:40:18
